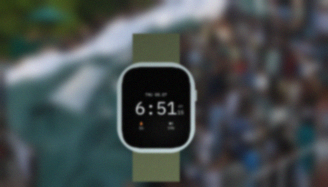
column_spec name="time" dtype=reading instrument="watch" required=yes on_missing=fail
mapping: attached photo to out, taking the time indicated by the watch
6:51
